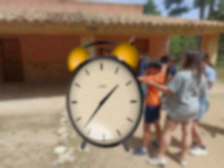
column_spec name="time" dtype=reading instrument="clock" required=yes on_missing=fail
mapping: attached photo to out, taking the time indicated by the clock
1:37
